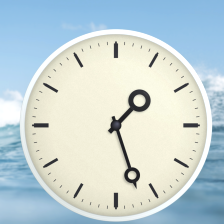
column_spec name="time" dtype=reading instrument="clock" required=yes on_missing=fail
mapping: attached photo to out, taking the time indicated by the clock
1:27
